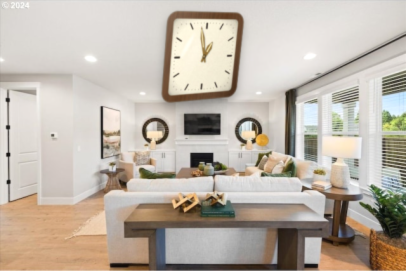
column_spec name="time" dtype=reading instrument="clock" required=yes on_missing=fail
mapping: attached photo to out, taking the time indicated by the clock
12:58
